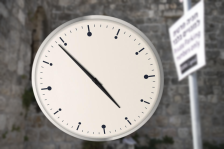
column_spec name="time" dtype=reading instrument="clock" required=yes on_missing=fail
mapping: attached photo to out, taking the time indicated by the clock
4:54
